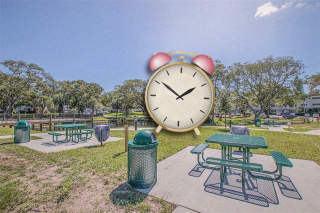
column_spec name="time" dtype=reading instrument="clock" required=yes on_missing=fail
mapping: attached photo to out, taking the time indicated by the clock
1:51
